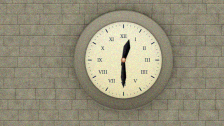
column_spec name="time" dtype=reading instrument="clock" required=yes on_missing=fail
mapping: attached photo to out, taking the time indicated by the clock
12:30
